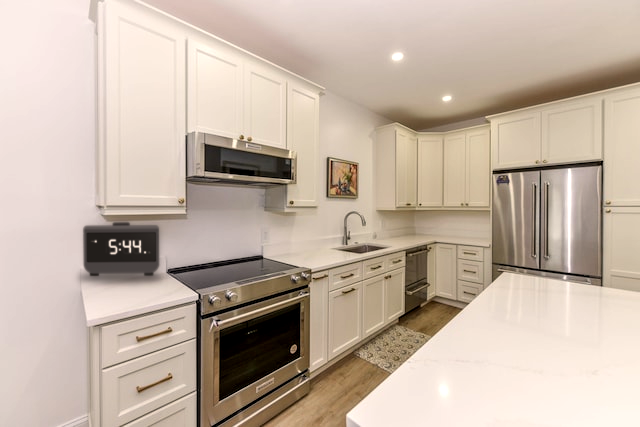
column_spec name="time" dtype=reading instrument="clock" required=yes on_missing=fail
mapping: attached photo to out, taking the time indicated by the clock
5:44
